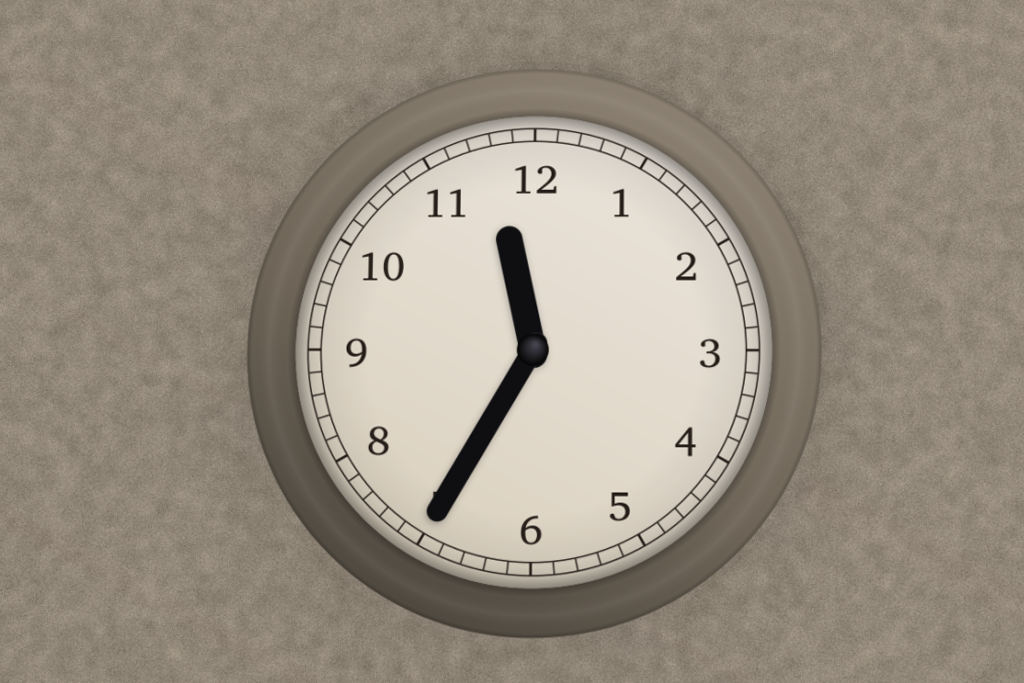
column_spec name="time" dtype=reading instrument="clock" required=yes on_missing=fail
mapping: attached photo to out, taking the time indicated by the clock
11:35
